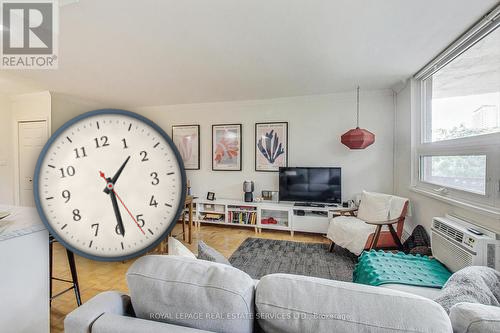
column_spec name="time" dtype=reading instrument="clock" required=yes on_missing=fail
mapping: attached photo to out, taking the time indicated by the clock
1:29:26
